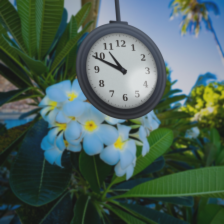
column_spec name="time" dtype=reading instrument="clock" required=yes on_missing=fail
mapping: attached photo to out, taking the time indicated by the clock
10:49
